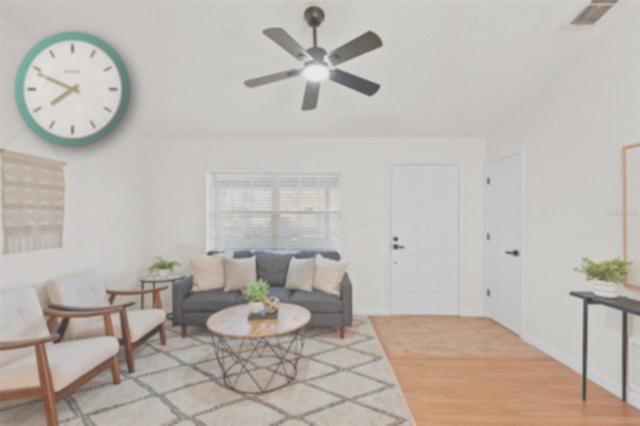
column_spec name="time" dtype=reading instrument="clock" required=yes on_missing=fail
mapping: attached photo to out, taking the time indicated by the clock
7:49
